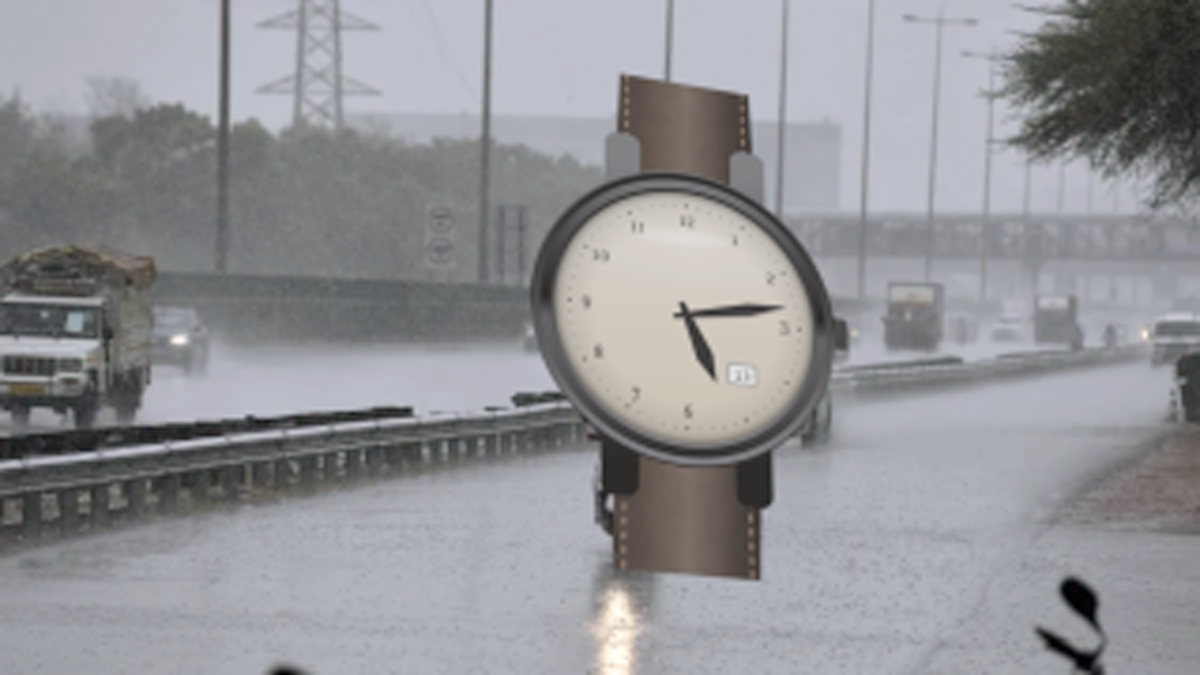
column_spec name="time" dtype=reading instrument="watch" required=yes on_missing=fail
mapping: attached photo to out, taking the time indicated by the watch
5:13
